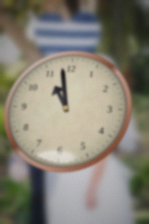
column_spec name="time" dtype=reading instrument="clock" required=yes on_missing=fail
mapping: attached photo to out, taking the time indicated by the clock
10:58
